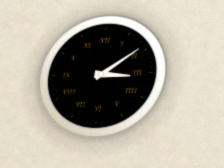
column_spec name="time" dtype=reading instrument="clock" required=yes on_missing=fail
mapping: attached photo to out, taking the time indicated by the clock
3:09
